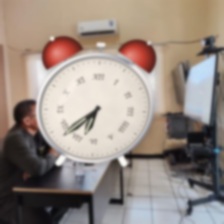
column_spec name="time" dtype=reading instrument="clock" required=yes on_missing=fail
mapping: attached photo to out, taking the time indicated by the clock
6:38
